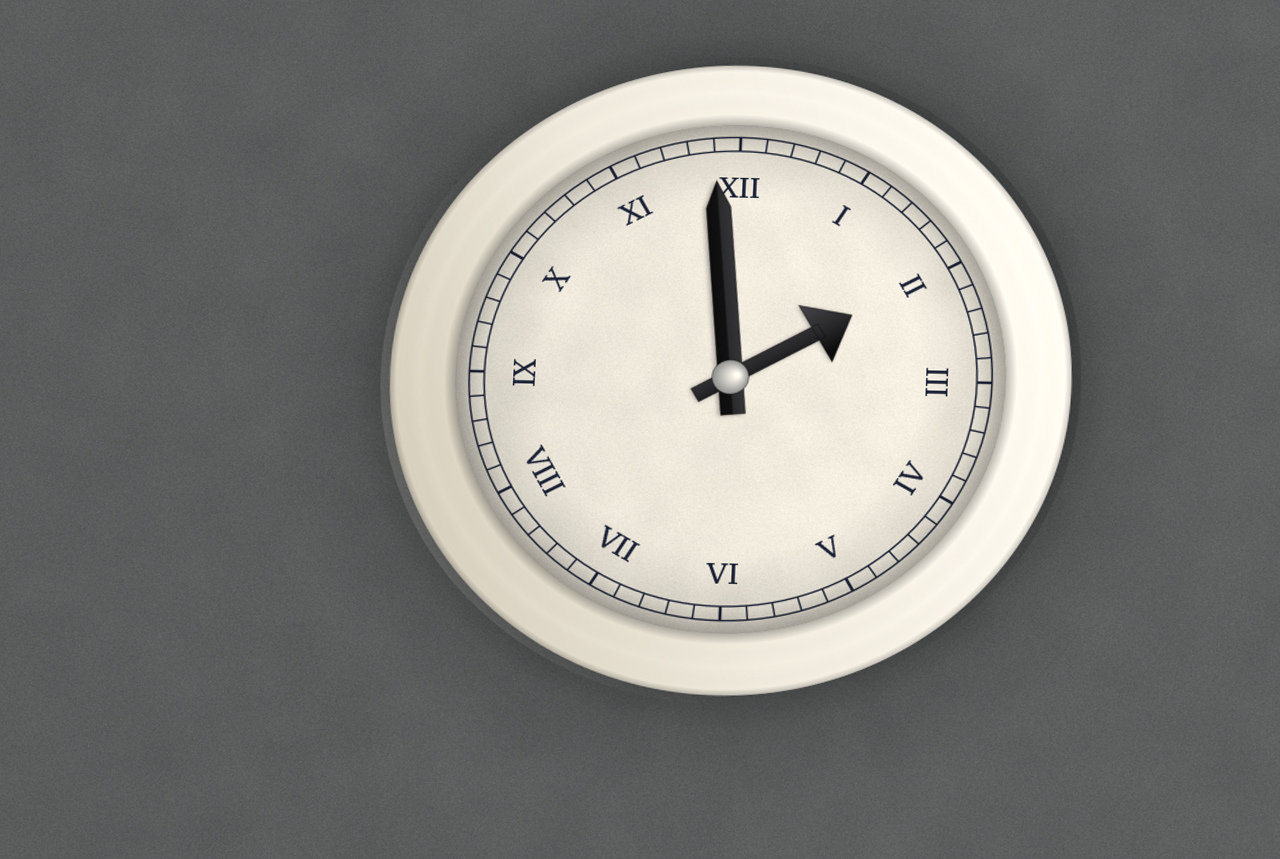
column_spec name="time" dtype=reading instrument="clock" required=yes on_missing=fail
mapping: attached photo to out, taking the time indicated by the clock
1:59
